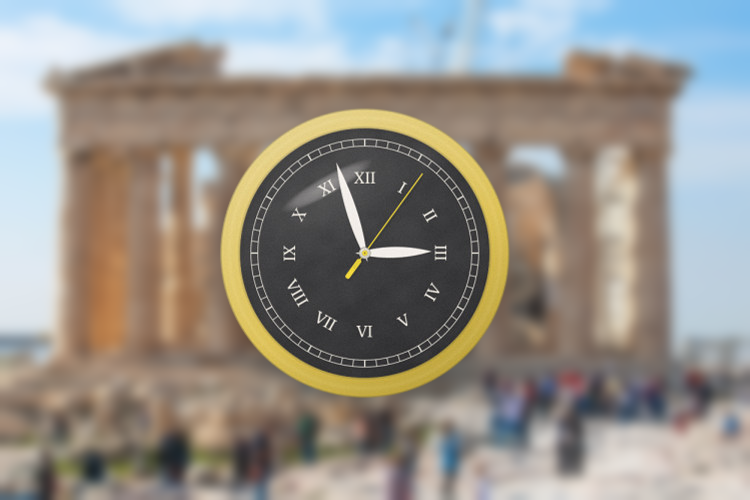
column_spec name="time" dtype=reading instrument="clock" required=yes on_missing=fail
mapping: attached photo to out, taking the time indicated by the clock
2:57:06
